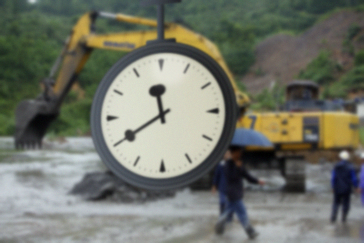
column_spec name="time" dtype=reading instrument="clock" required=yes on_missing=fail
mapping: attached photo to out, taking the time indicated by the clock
11:40
